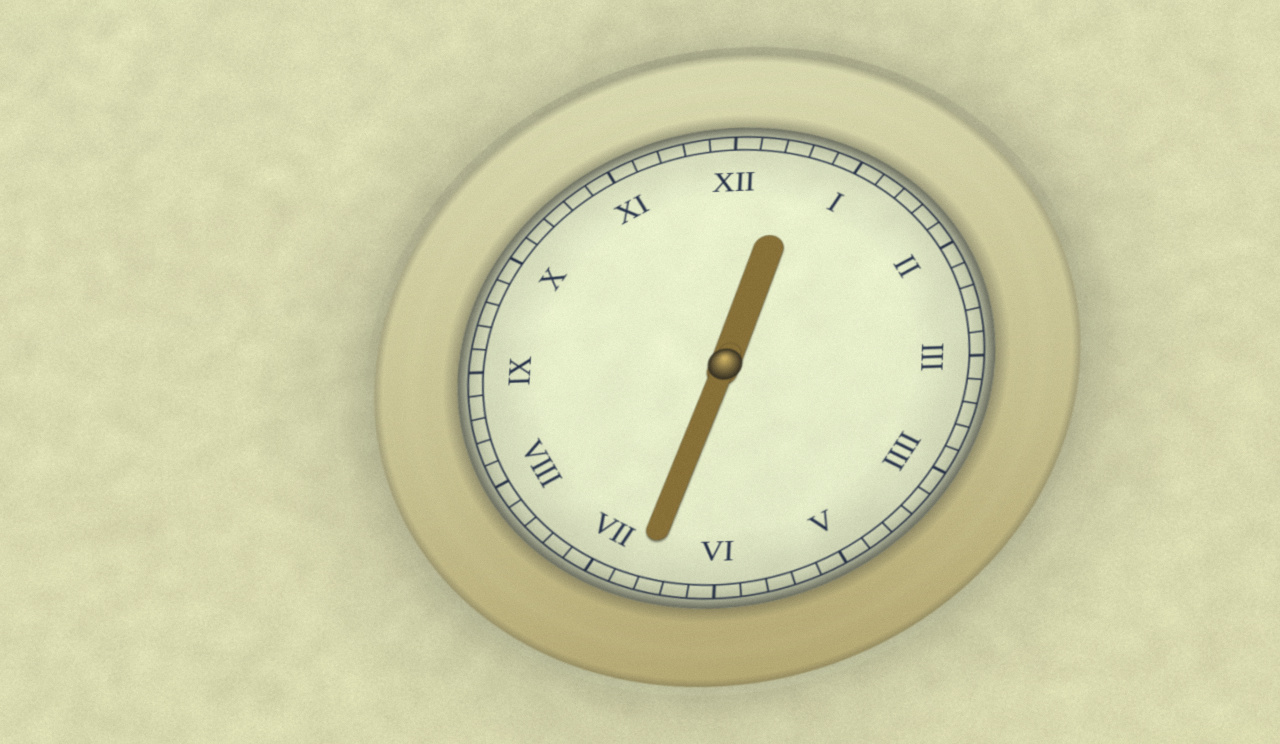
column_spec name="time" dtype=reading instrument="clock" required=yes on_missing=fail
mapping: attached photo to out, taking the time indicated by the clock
12:33
